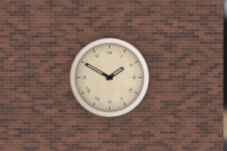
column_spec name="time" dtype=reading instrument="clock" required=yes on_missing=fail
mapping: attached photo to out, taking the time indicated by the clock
1:50
